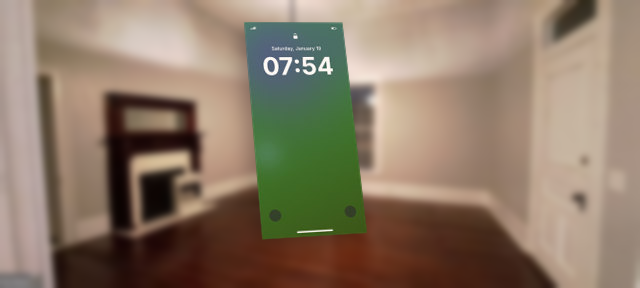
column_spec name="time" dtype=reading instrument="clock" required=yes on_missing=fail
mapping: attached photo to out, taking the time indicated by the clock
7:54
